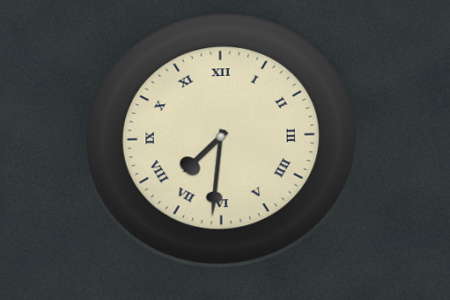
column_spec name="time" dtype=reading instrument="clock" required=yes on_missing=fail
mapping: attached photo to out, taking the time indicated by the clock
7:31
